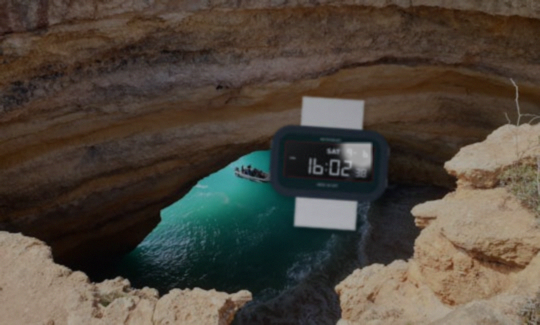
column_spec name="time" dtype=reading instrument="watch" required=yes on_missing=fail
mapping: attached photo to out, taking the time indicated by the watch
16:02
